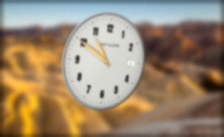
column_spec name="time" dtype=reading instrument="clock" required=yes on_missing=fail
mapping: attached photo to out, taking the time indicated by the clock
10:50
